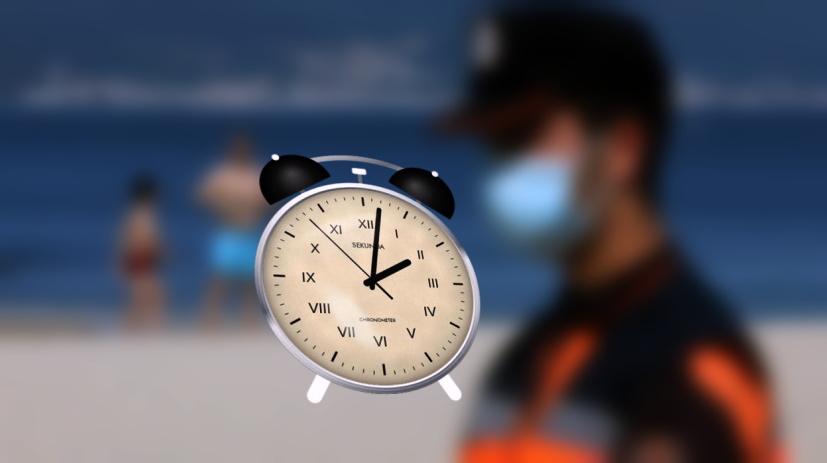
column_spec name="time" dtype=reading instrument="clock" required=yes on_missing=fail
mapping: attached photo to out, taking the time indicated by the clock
2:01:53
